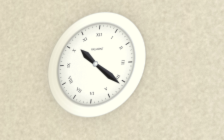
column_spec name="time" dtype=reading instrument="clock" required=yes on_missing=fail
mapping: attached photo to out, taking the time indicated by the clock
10:21
